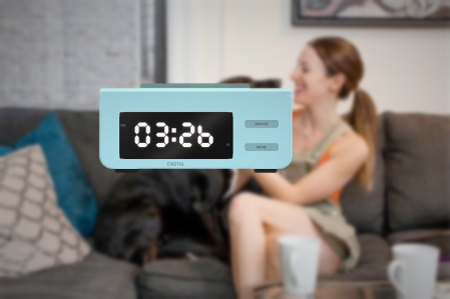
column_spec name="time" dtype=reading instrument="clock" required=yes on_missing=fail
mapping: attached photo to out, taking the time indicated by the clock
3:26
